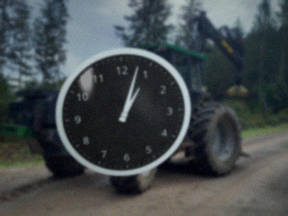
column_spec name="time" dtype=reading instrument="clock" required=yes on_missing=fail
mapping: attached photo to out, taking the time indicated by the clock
1:03
